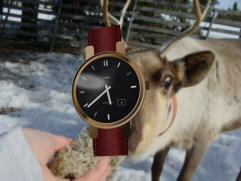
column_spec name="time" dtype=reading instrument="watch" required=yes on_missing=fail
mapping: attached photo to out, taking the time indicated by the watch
5:39
